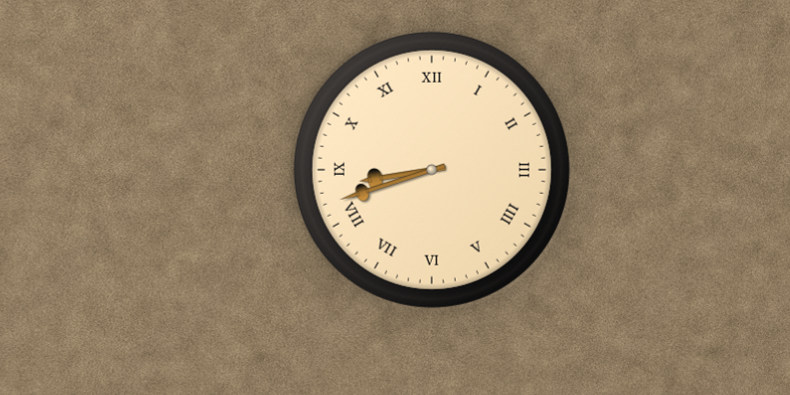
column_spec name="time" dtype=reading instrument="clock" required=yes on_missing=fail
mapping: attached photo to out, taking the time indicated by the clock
8:42
